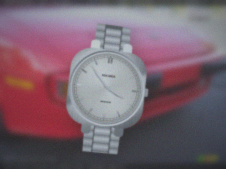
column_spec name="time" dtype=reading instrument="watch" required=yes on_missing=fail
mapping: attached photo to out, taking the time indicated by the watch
3:53
